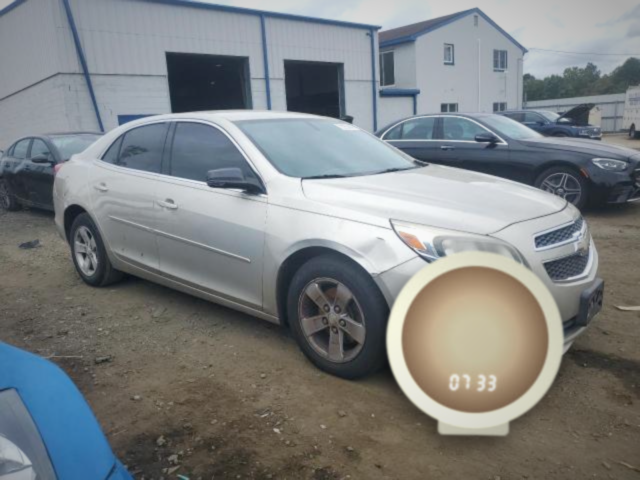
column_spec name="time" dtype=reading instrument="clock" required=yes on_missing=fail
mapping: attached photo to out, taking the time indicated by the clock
7:33
